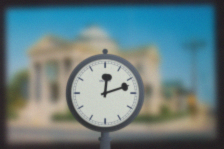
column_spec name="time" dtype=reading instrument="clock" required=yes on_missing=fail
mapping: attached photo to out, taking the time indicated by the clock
12:12
